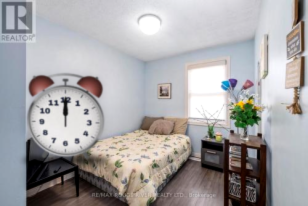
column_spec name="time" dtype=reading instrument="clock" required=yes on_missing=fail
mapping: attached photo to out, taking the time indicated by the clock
12:00
